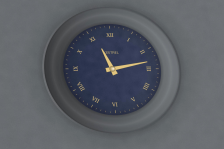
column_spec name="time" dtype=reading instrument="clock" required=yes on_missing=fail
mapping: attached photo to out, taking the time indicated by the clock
11:13
